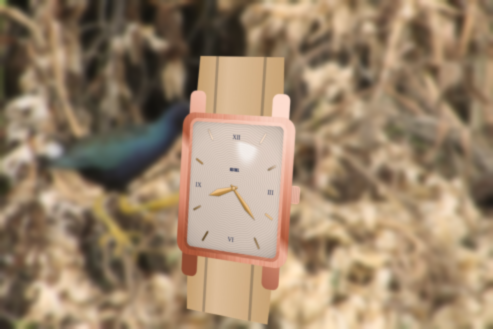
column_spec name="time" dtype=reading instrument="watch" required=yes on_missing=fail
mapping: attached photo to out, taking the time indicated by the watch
8:23
